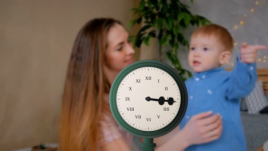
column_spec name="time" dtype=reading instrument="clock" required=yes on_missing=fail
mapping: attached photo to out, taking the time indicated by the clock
3:16
